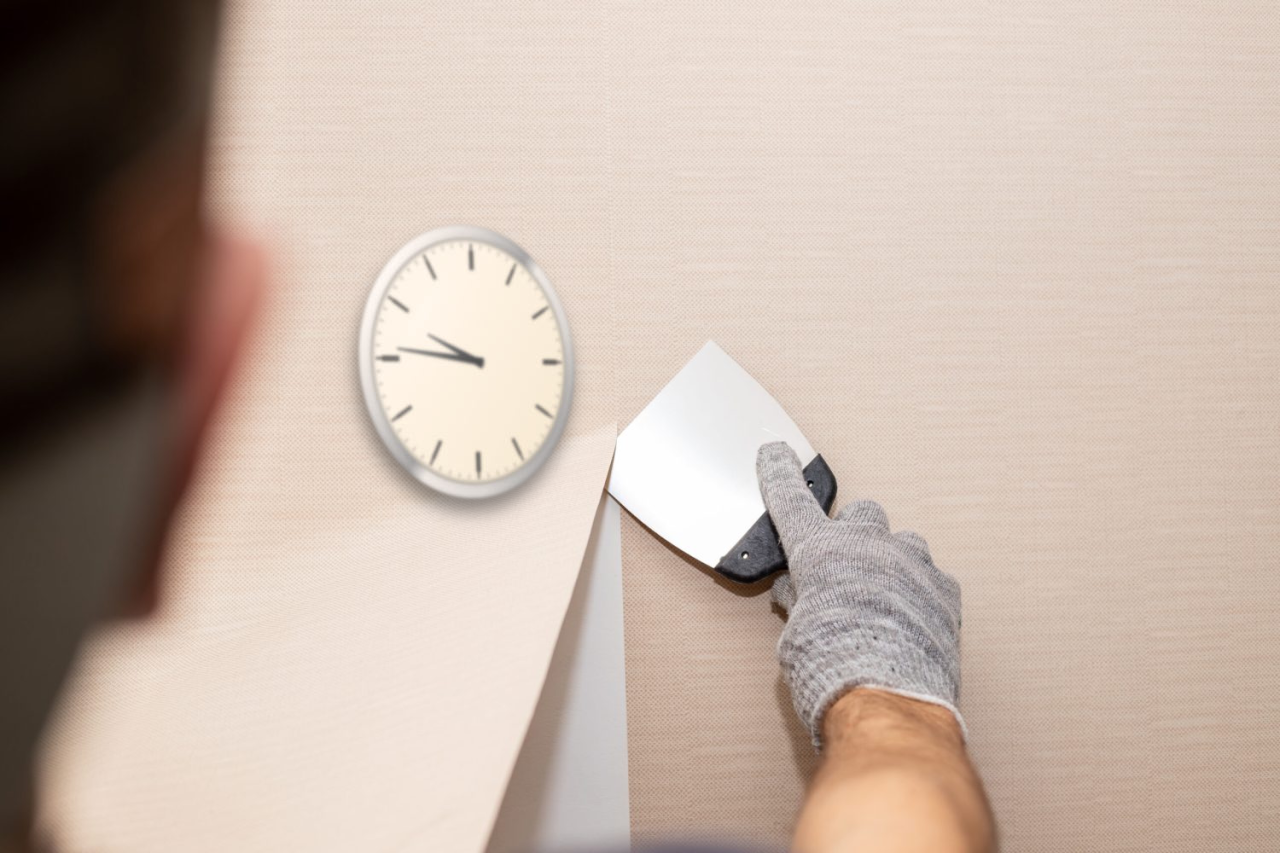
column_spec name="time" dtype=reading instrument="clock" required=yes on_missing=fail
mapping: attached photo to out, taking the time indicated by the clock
9:46
